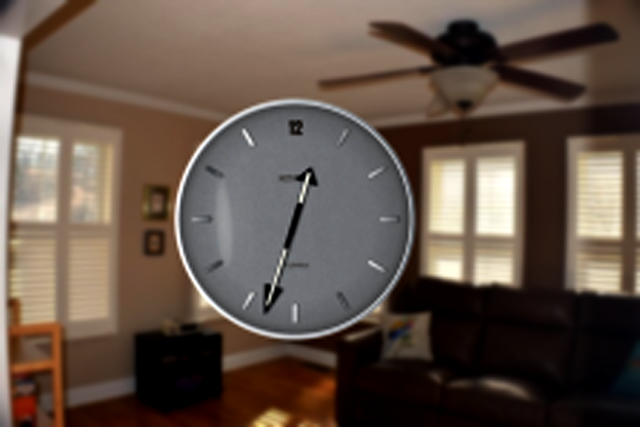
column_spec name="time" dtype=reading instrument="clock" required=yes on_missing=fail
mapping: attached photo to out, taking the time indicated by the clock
12:33
